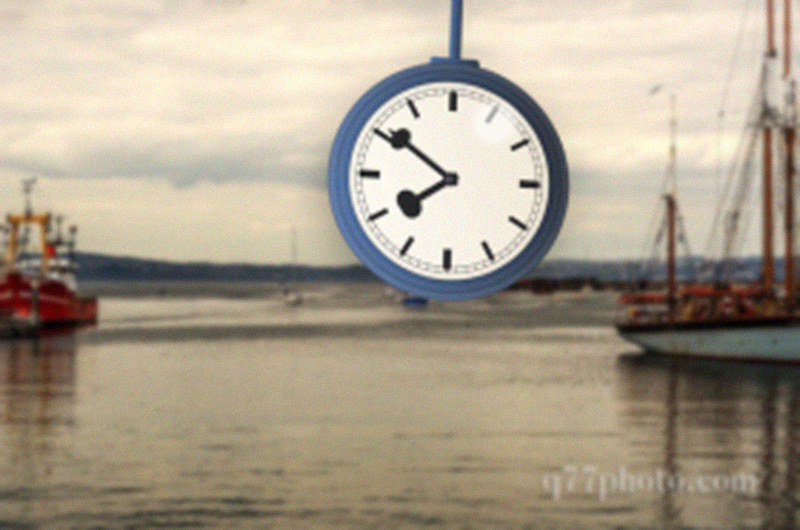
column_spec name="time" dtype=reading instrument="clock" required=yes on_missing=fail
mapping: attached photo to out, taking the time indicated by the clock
7:51
